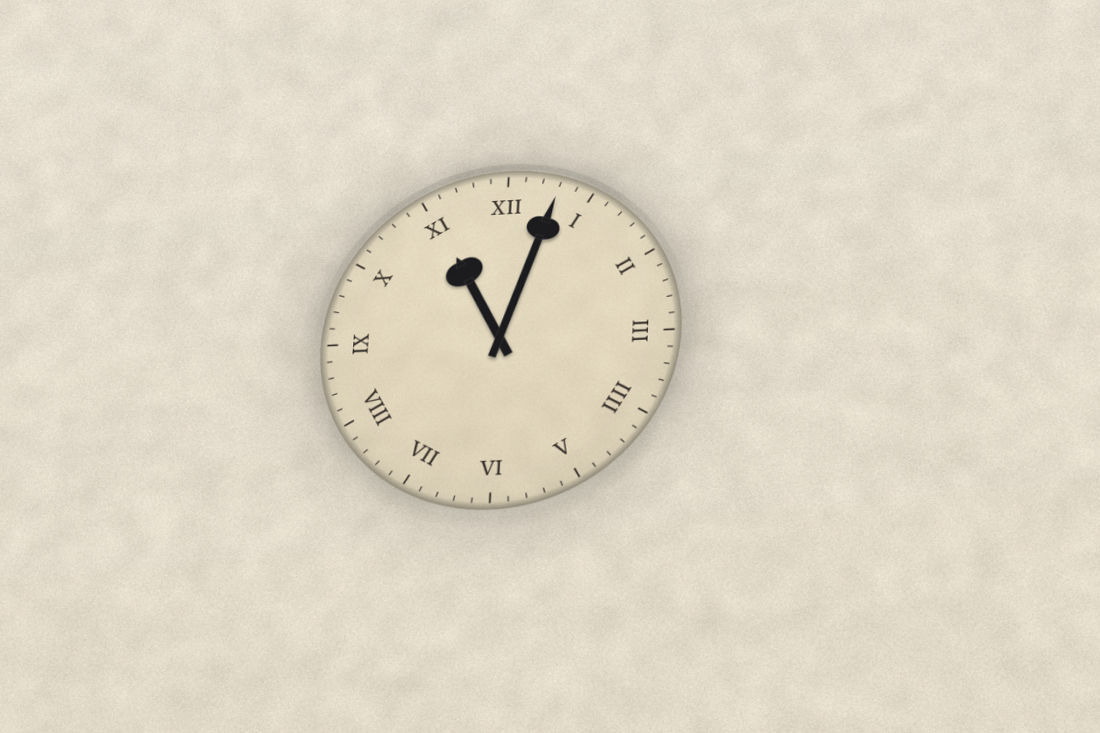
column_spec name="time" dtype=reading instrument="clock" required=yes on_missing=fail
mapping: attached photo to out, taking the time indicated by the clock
11:03
